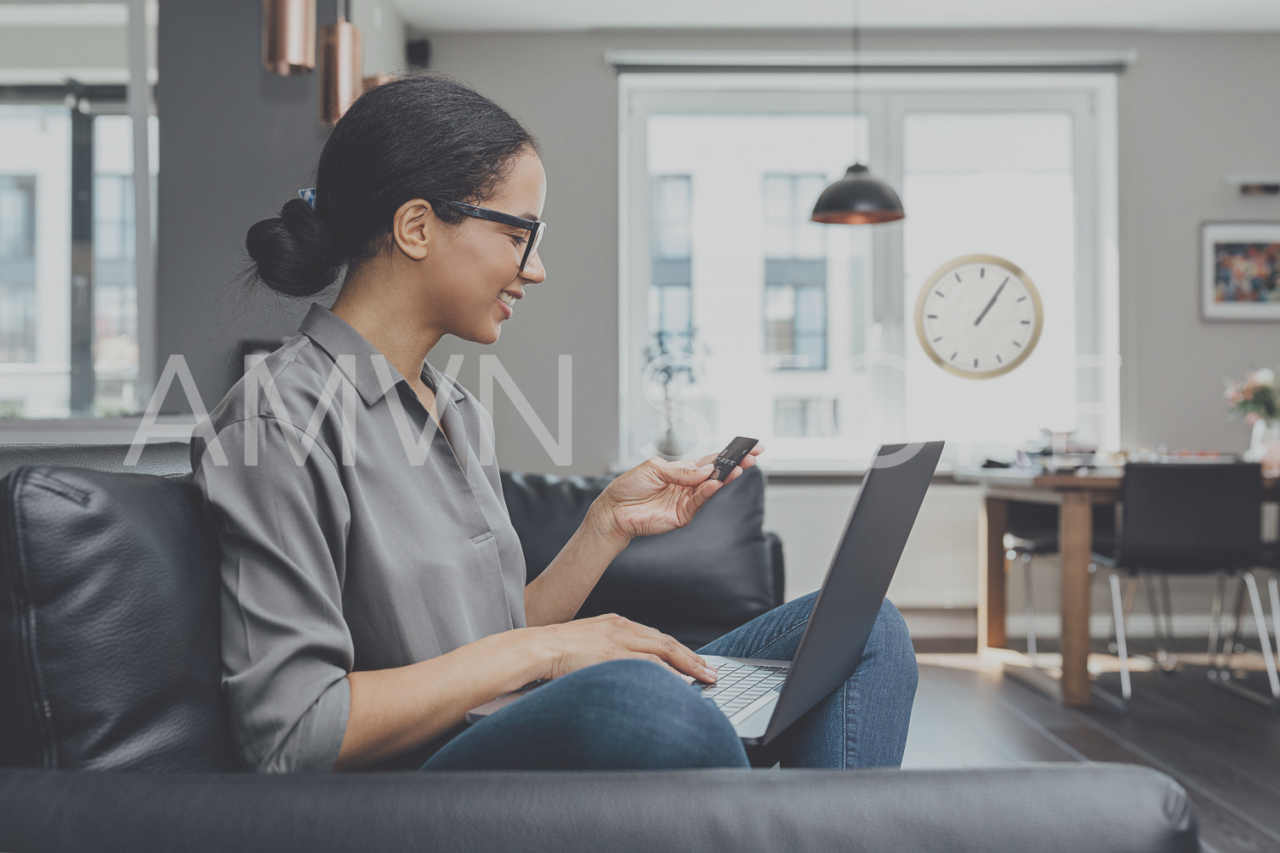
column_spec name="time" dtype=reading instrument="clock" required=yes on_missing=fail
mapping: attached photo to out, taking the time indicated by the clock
1:05
